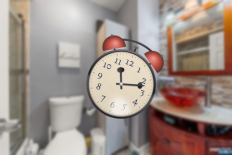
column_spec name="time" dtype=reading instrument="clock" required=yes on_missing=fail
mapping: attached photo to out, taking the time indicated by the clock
11:12
